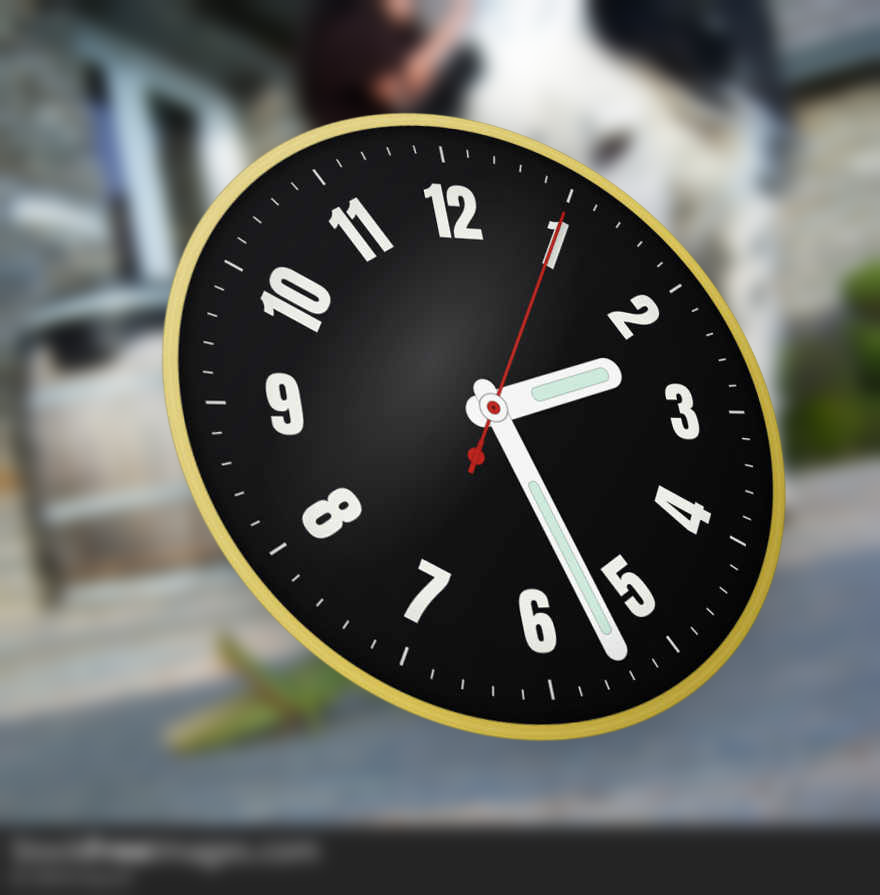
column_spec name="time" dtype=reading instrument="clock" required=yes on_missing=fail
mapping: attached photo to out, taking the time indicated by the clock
2:27:05
